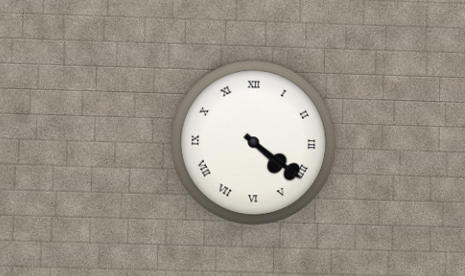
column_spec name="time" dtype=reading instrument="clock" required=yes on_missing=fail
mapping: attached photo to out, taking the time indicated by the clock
4:21
